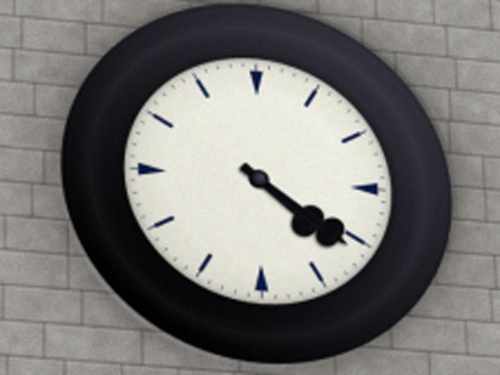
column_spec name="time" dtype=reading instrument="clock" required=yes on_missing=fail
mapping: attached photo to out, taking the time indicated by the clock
4:21
